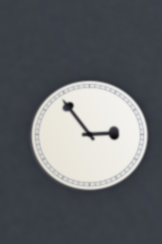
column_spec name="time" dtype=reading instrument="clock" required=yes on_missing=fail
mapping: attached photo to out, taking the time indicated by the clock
2:54
